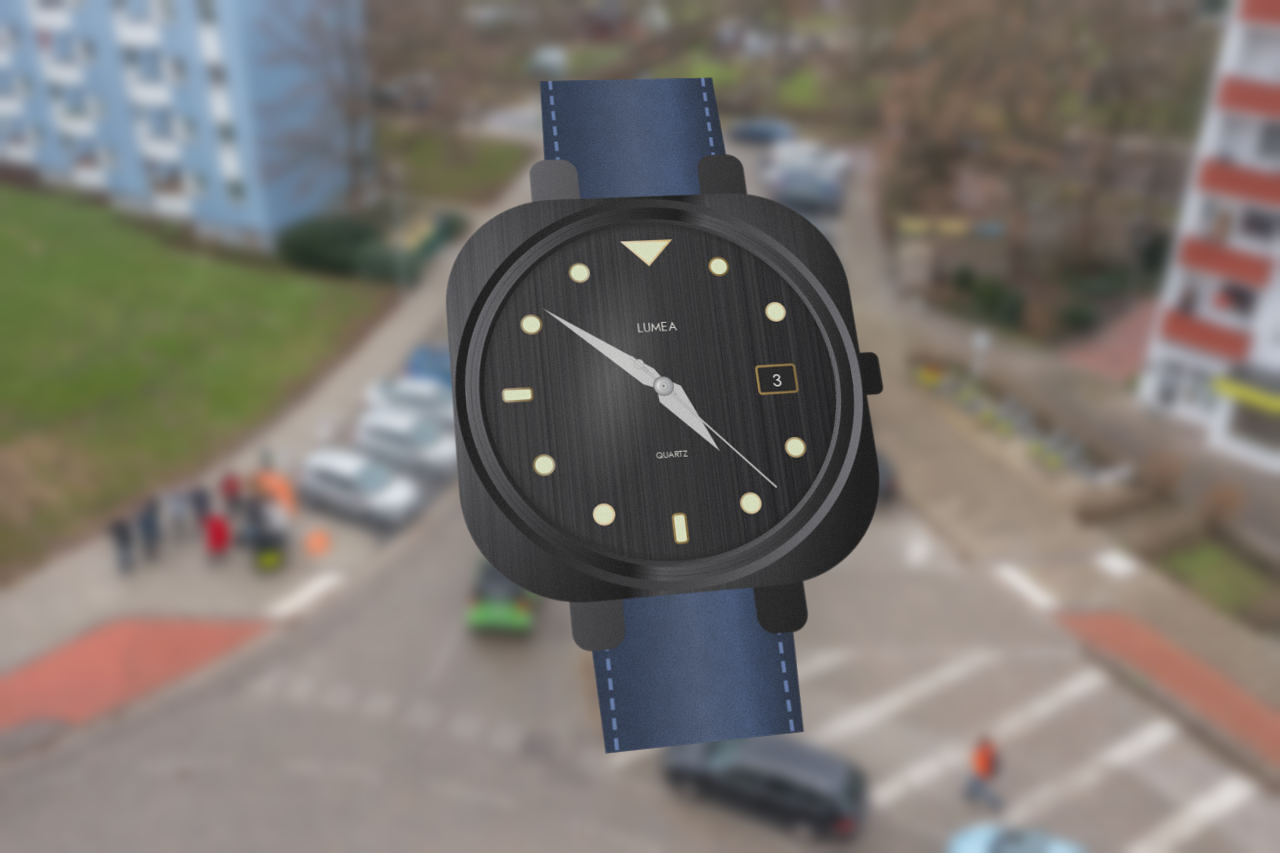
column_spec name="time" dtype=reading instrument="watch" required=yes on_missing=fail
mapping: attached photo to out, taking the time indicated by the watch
4:51:23
